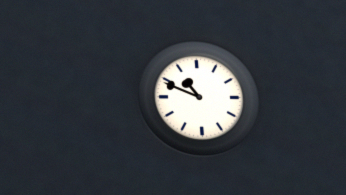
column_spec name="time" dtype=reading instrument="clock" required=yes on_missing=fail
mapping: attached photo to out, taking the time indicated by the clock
10:49
